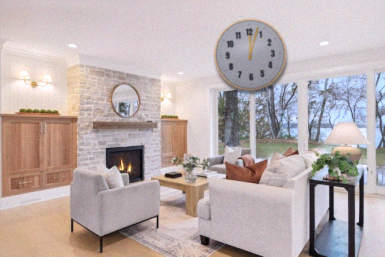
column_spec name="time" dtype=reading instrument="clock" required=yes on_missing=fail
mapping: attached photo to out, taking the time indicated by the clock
12:03
